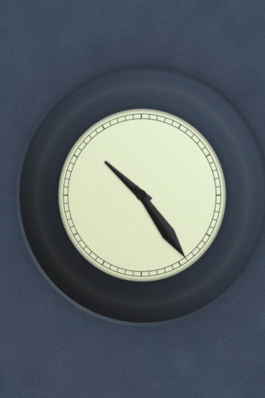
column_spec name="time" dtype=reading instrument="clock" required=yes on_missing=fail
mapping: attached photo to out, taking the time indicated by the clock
10:24
